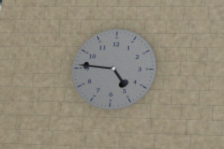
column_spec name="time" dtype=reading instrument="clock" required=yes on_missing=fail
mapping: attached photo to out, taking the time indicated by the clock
4:46
